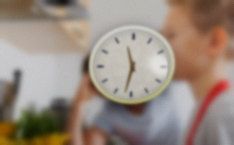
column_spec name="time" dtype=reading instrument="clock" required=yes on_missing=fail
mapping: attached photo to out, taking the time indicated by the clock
11:32
